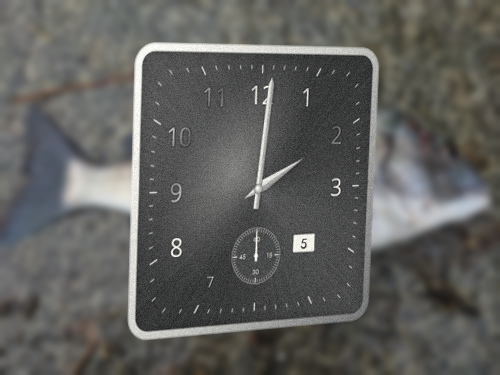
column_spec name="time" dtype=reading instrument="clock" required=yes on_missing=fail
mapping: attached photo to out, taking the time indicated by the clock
2:01
